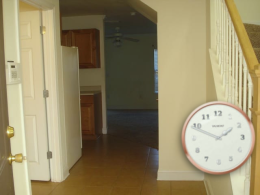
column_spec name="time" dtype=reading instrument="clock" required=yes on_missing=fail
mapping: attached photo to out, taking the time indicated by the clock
1:49
